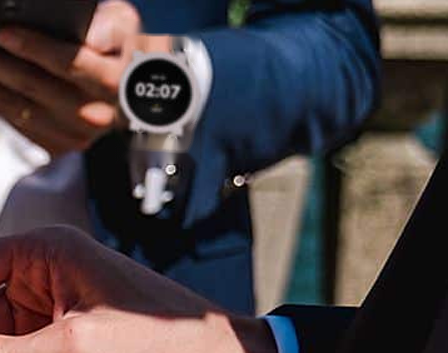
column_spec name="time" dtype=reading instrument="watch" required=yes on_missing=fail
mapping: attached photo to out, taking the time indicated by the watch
2:07
